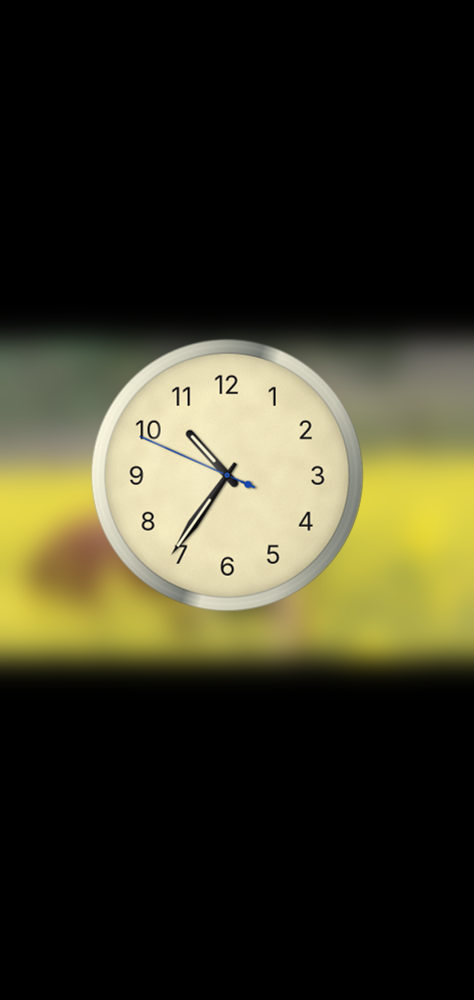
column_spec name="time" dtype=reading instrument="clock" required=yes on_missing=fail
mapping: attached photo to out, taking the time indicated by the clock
10:35:49
